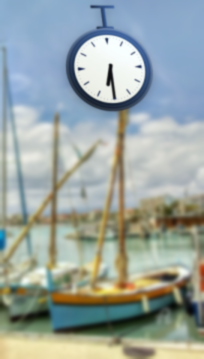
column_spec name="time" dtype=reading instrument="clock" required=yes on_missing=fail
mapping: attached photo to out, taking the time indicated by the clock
6:30
